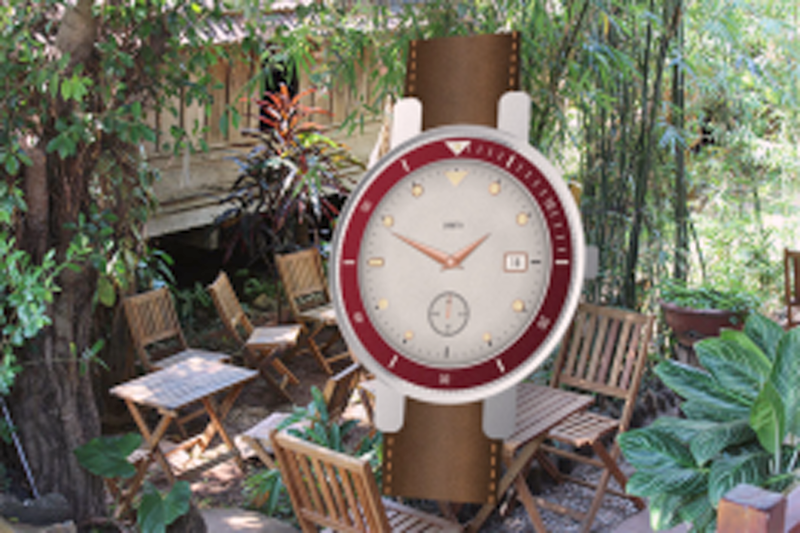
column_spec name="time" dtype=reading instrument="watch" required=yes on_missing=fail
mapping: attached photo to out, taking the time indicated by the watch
1:49
